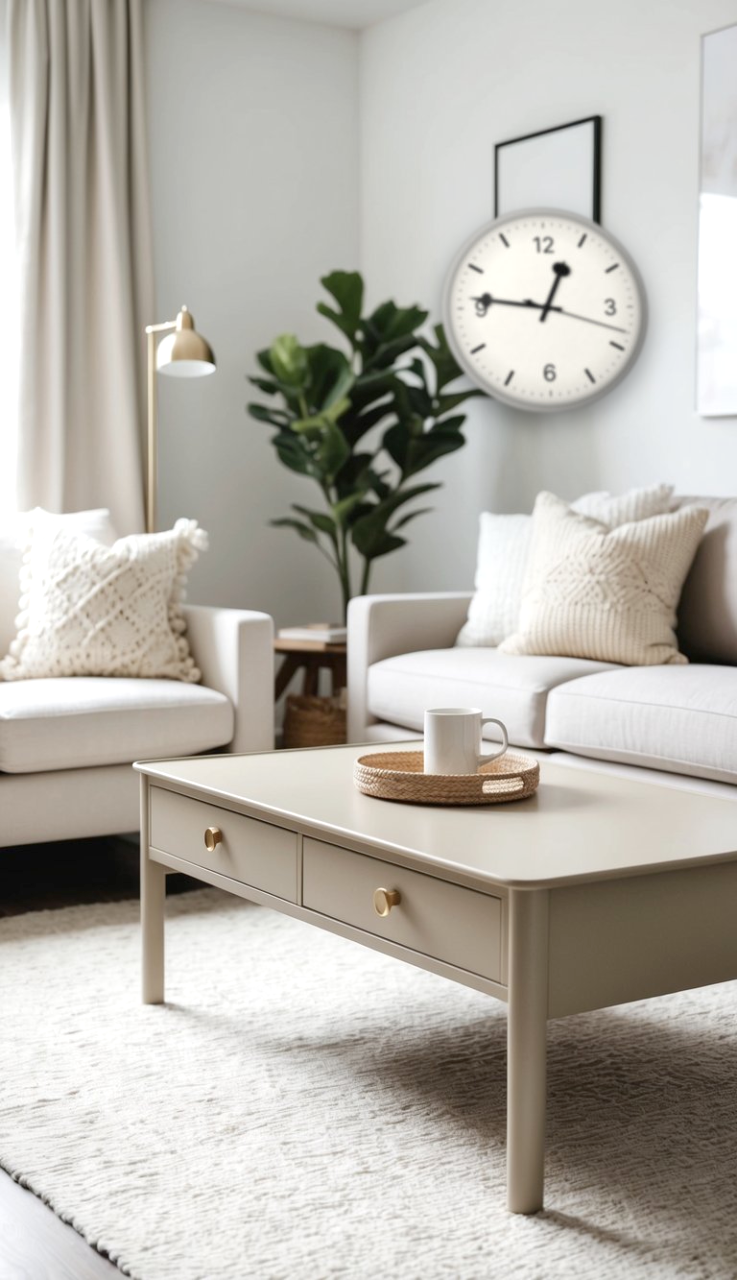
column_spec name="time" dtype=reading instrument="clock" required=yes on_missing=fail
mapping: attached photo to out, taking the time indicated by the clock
12:46:18
